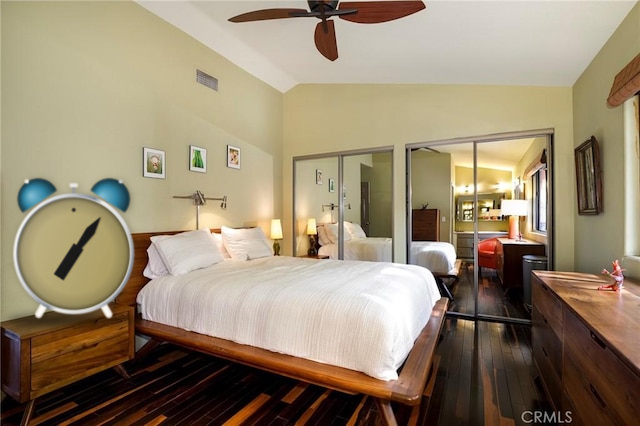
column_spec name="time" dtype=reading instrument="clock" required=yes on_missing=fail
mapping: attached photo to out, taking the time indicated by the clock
7:06
